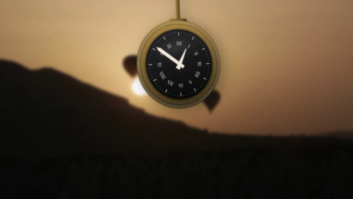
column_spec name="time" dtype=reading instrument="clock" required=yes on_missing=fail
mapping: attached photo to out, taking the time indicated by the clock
12:51
